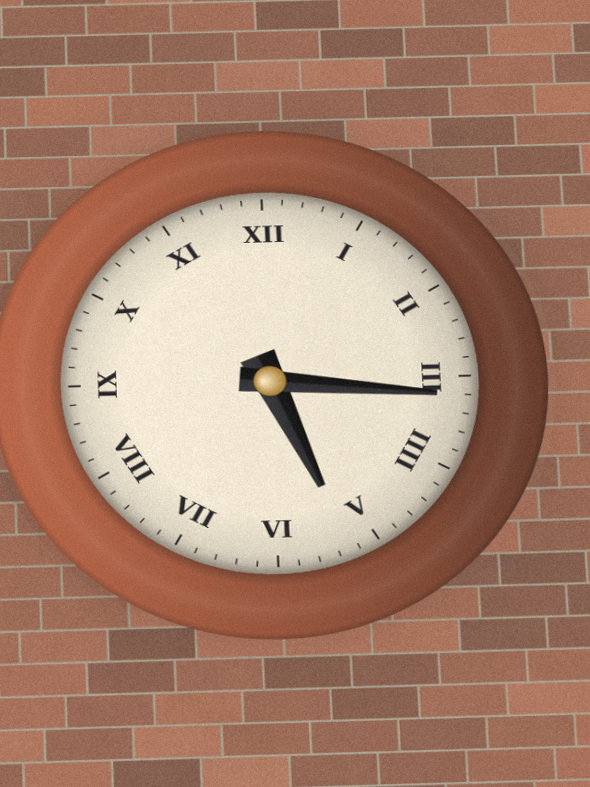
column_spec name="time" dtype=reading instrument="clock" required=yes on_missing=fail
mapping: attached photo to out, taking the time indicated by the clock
5:16
